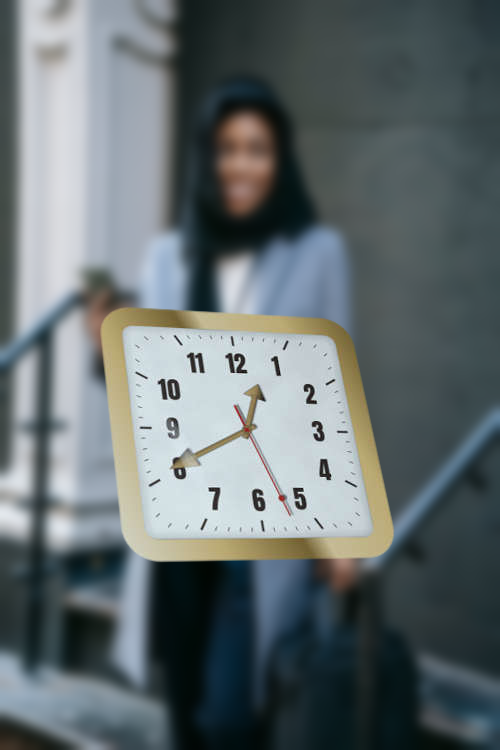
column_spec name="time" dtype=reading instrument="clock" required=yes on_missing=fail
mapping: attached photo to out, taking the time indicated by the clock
12:40:27
